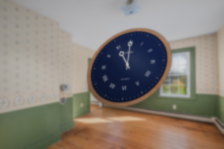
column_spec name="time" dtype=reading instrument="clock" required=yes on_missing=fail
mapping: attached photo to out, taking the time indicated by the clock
11:00
